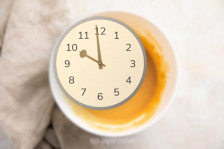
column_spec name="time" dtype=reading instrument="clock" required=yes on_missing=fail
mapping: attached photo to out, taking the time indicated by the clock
9:59
